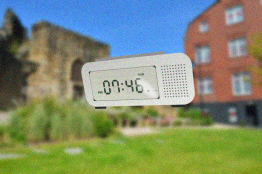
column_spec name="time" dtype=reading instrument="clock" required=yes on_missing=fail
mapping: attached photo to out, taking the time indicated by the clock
7:46
